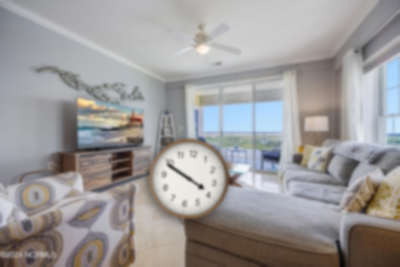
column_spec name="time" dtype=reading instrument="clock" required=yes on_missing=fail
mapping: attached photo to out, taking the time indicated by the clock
3:49
